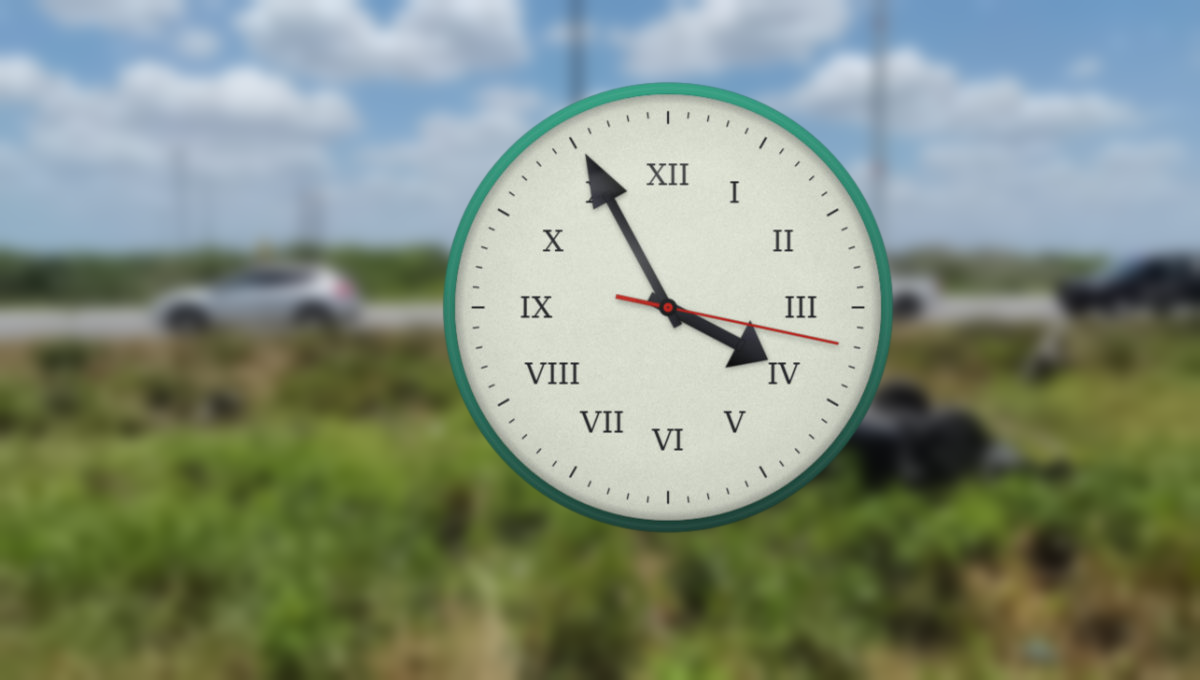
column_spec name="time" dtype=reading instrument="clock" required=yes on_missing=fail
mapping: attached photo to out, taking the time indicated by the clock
3:55:17
